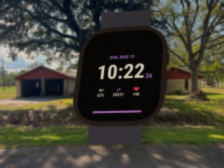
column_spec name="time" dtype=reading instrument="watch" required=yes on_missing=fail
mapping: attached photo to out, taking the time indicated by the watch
10:22
